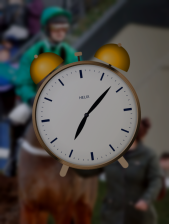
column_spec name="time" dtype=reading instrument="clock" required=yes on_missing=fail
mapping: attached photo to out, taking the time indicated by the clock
7:08
